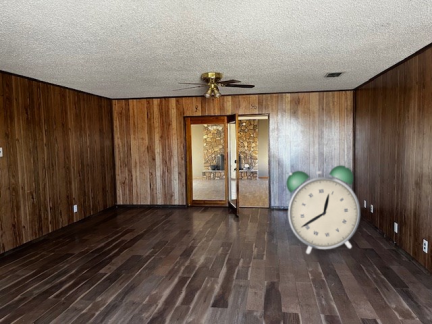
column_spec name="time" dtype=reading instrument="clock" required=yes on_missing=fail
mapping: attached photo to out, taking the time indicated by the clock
12:41
